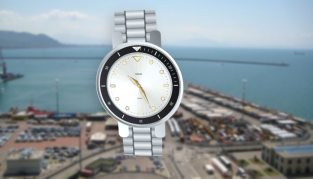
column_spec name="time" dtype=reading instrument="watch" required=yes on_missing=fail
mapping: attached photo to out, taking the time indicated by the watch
10:26
